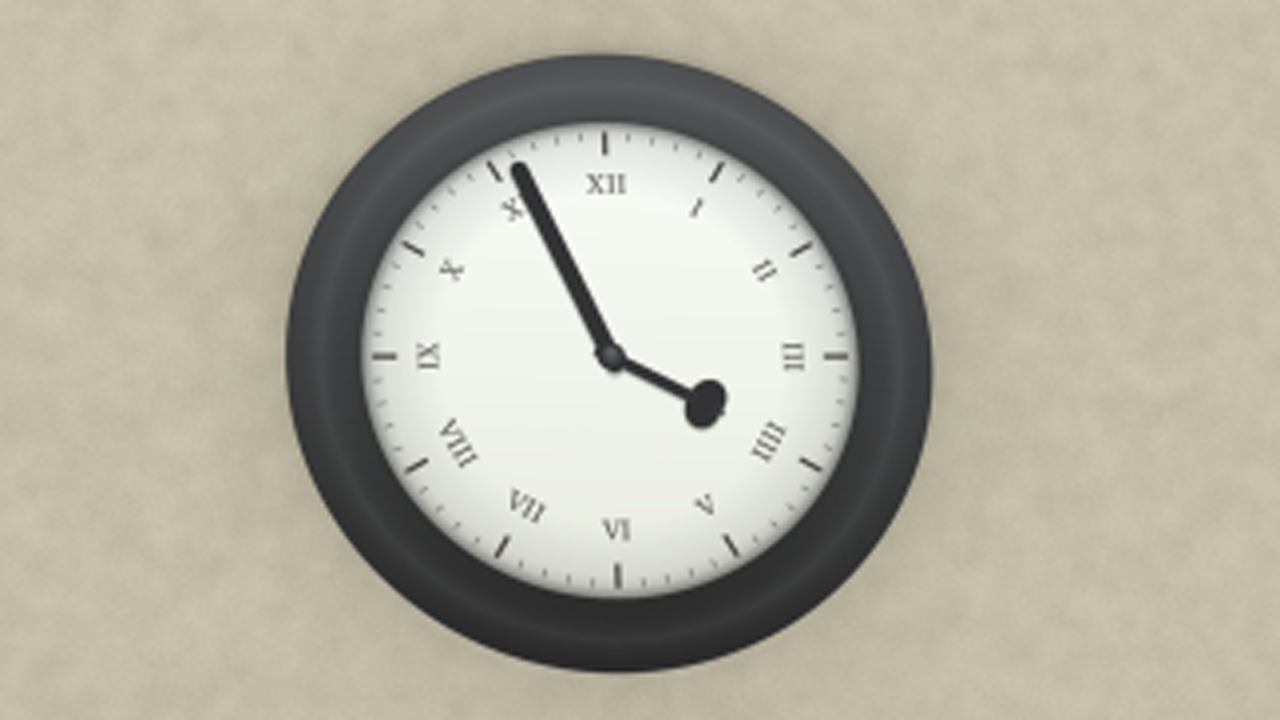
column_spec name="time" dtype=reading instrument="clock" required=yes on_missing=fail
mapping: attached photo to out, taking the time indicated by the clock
3:56
